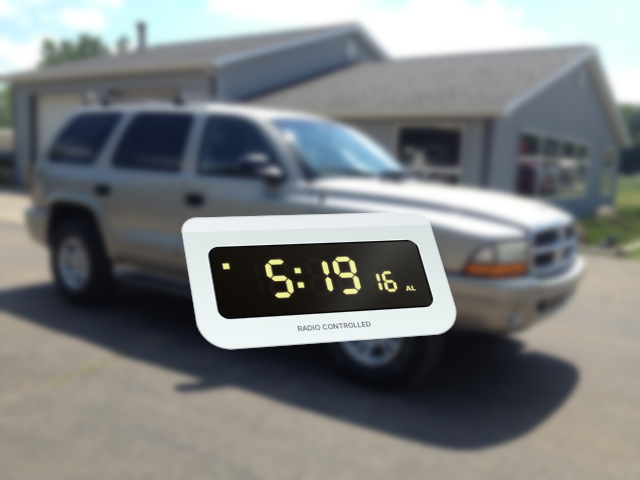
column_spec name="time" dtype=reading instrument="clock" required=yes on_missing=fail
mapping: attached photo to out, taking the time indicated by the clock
5:19:16
